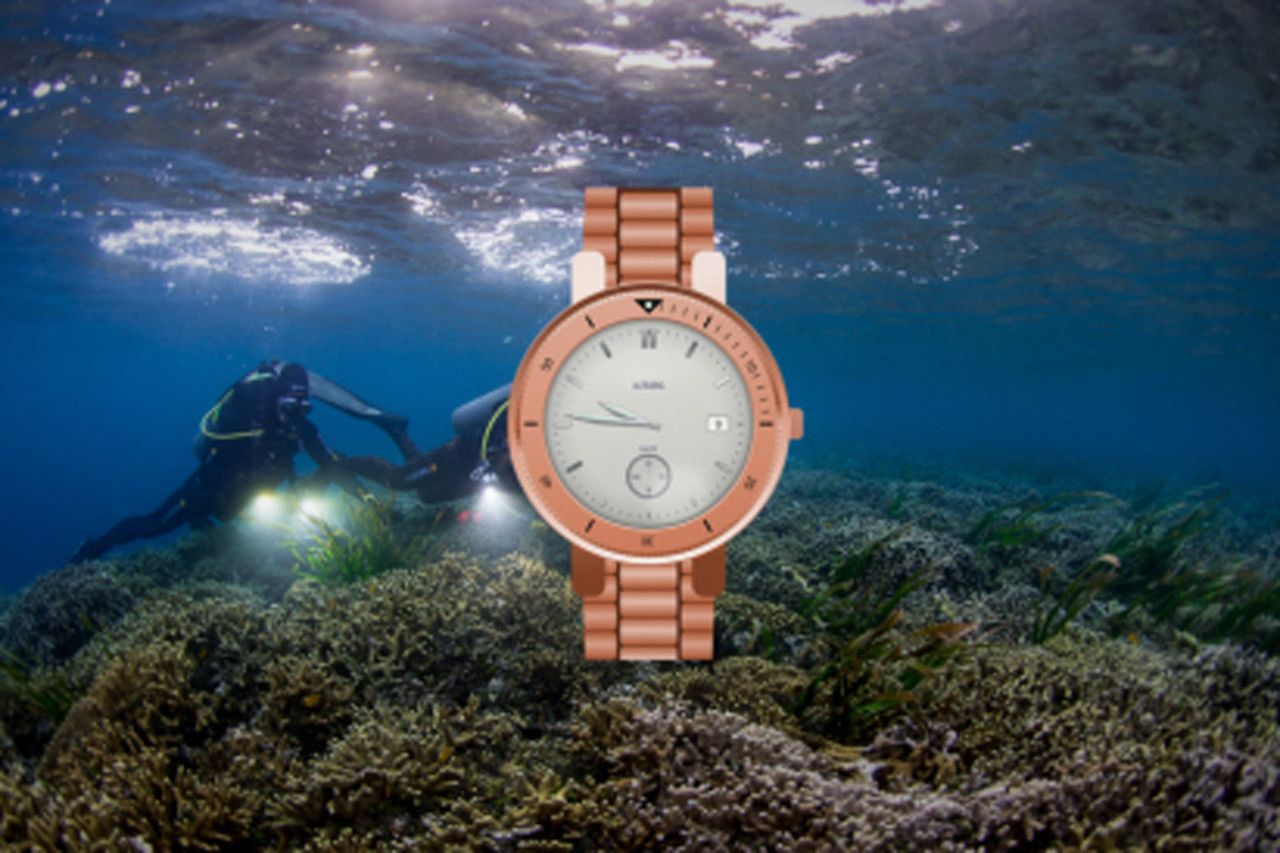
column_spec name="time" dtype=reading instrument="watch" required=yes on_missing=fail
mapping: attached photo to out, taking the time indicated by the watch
9:46
